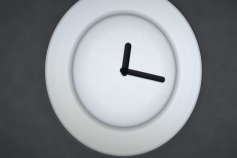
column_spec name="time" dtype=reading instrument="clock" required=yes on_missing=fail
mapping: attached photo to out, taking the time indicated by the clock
12:17
